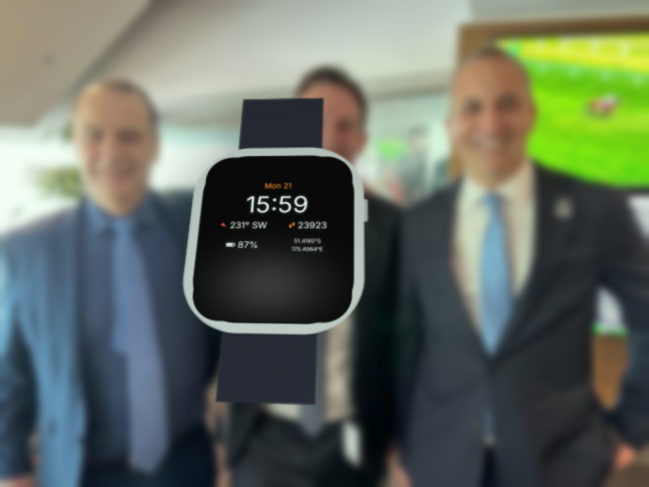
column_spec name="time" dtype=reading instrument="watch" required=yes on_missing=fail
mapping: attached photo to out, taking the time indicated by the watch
15:59
